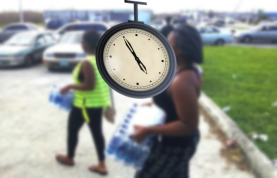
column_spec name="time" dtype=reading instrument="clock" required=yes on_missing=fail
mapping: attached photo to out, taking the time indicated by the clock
4:55
